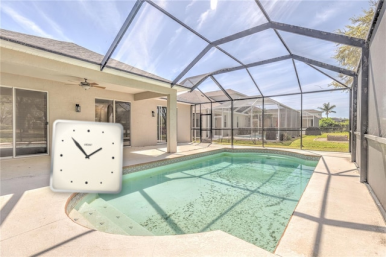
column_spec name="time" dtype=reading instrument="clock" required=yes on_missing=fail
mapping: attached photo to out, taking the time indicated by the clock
1:53
